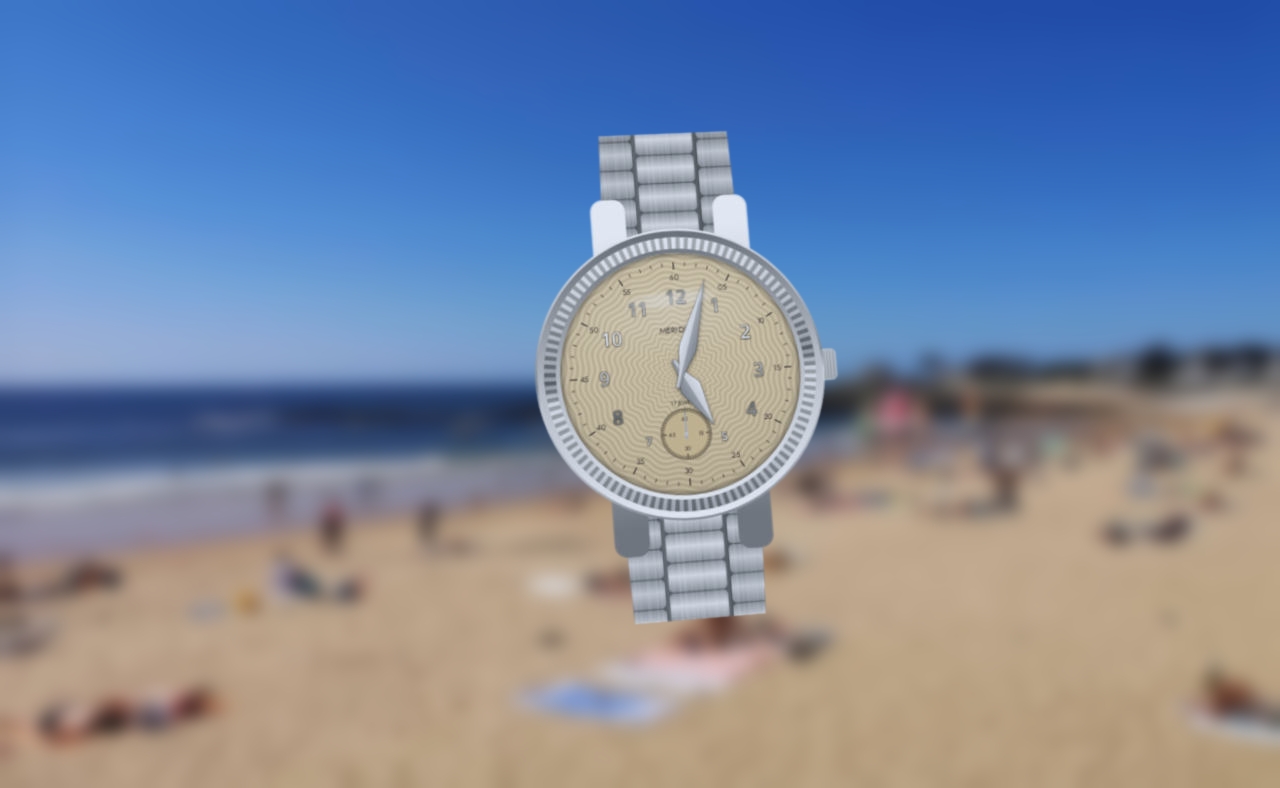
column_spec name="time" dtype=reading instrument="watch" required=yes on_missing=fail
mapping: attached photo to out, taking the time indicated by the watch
5:03
